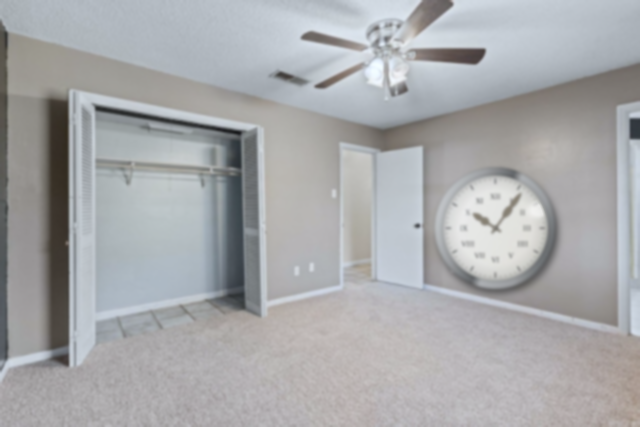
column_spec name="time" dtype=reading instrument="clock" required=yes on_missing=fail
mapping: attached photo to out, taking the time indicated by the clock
10:06
